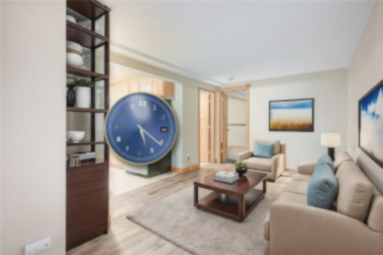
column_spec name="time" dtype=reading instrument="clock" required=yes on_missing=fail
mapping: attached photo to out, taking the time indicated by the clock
5:21
